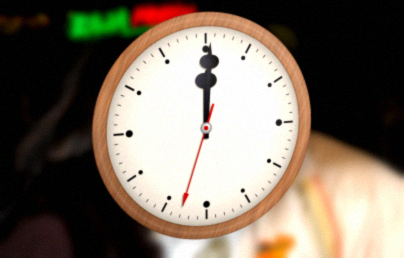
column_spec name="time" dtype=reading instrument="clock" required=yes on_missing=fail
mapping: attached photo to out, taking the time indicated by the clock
12:00:33
